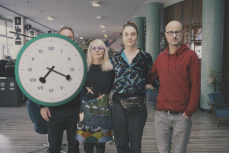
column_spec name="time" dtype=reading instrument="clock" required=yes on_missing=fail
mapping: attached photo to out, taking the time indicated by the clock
7:19
